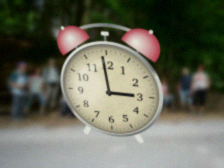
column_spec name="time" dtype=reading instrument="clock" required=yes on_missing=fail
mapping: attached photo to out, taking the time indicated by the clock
2:59
